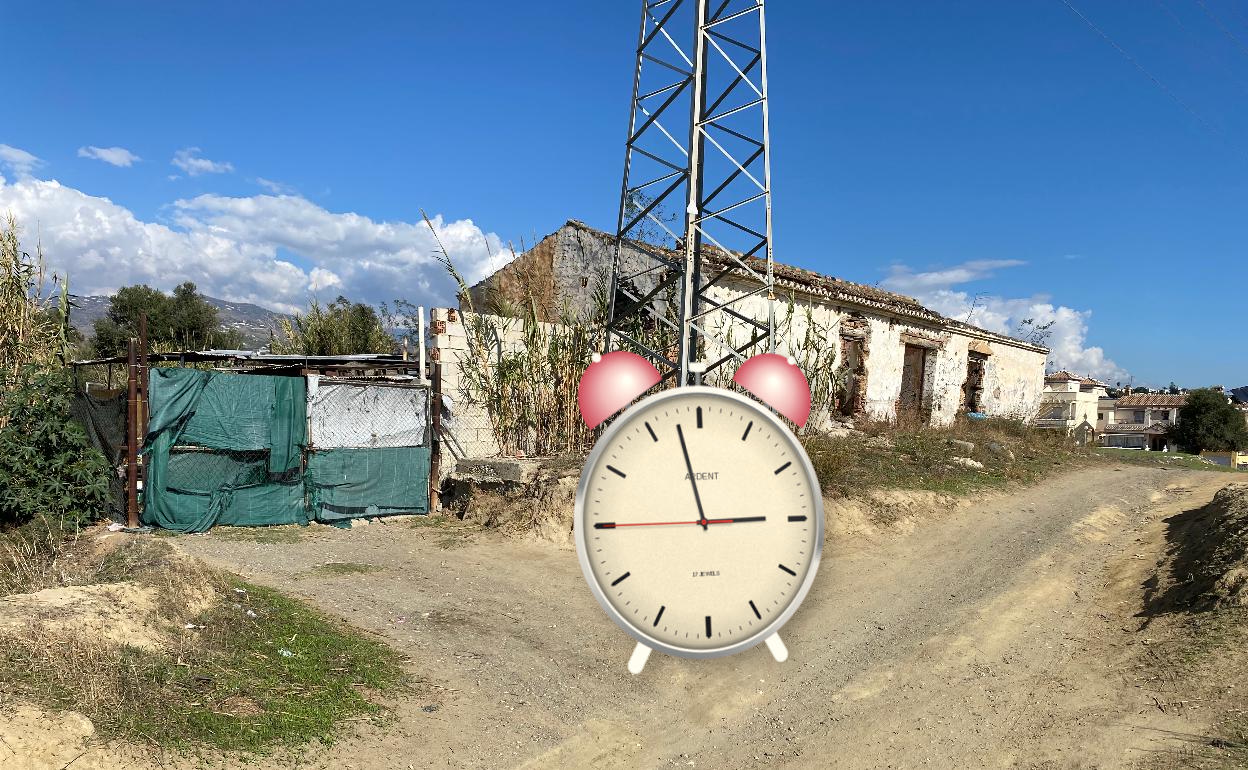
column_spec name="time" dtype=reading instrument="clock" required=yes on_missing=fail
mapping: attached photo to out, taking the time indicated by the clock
2:57:45
